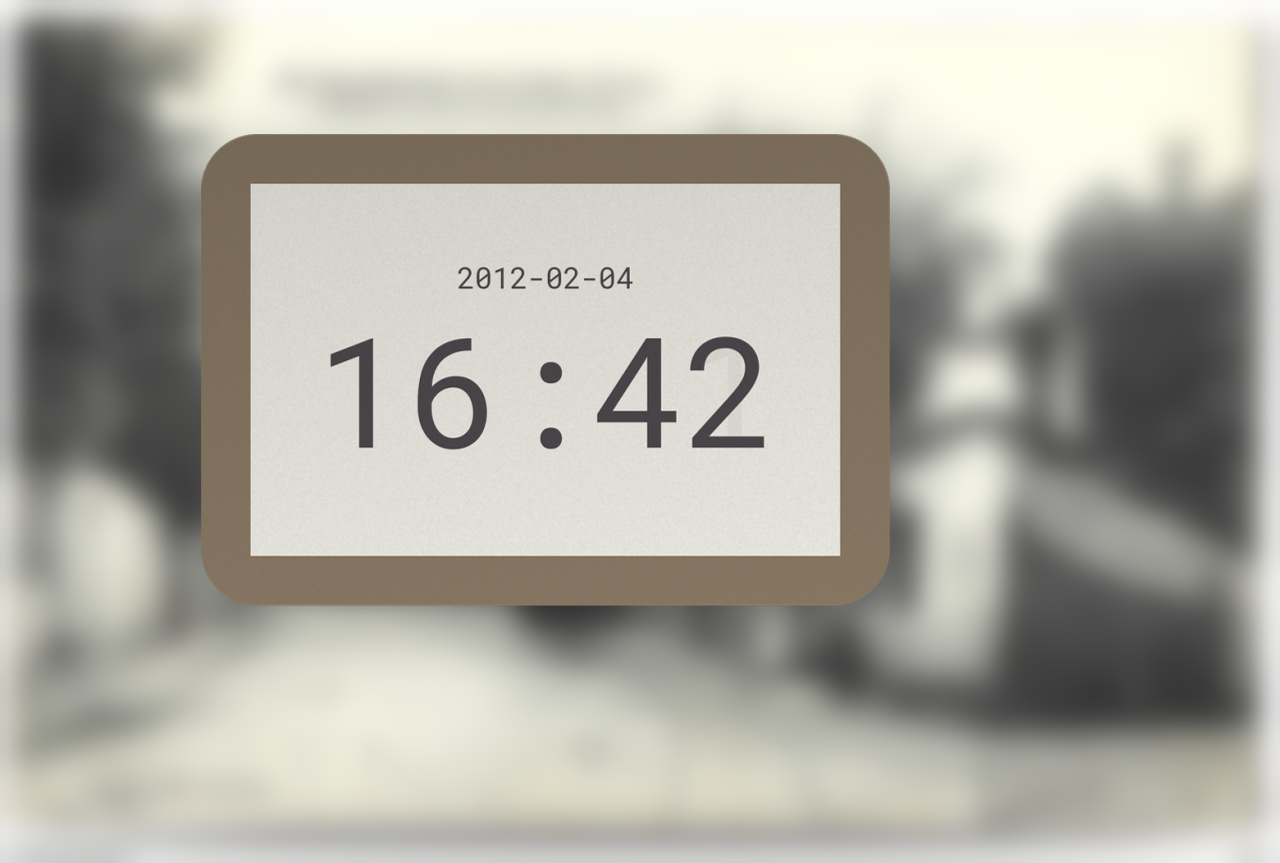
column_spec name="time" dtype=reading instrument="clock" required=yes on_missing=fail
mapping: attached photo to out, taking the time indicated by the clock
16:42
